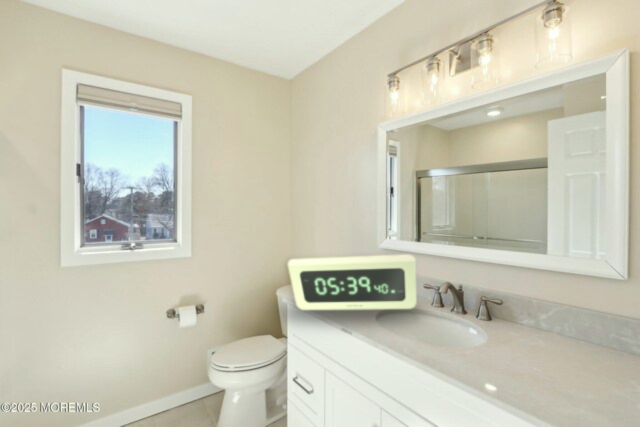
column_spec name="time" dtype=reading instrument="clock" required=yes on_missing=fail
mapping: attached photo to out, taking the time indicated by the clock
5:39
